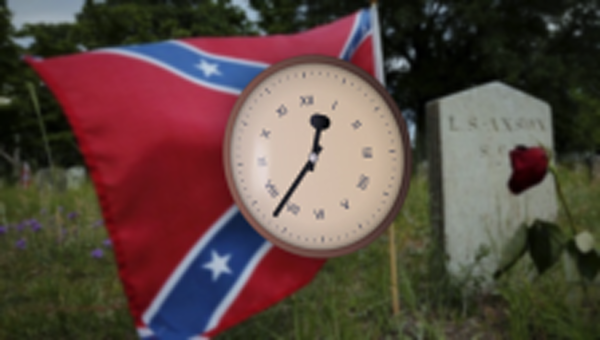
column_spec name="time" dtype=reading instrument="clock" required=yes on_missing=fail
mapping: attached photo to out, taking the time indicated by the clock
12:37
